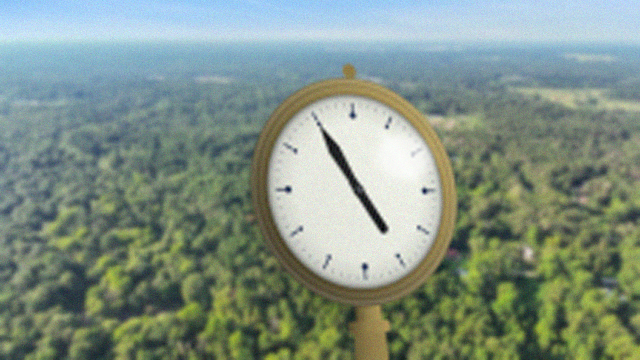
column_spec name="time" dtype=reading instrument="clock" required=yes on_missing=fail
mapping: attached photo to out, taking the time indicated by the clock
4:55
